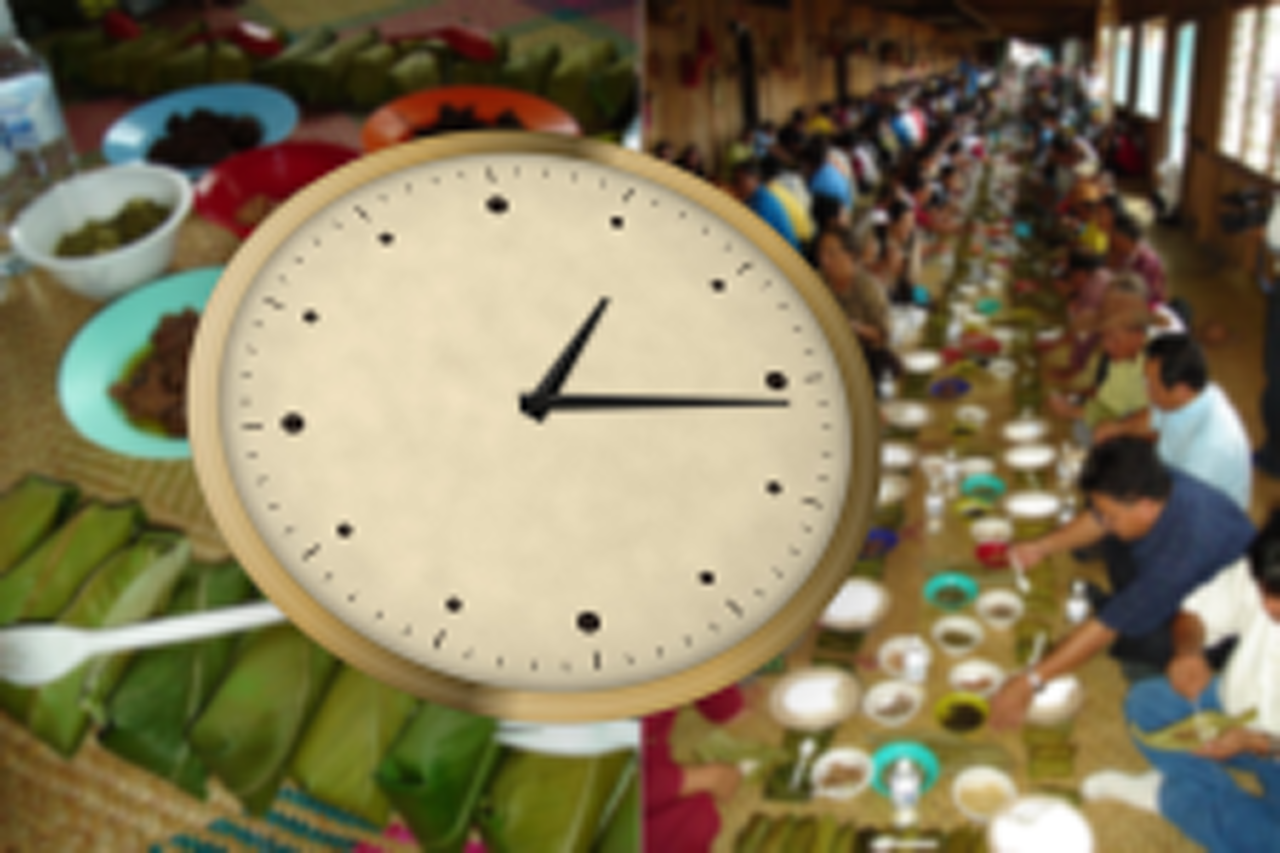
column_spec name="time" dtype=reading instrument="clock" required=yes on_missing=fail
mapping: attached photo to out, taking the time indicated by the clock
1:16
